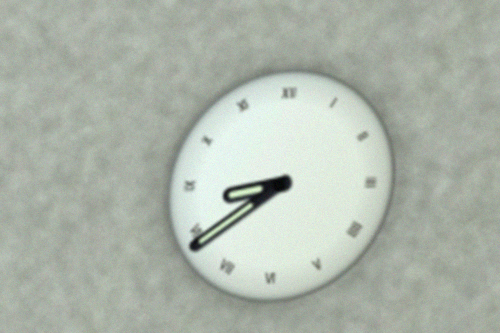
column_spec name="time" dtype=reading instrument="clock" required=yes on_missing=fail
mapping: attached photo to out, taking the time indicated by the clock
8:39
